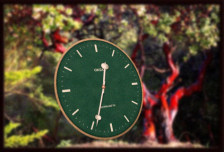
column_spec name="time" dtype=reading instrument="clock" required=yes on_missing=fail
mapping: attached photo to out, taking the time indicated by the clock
12:34
